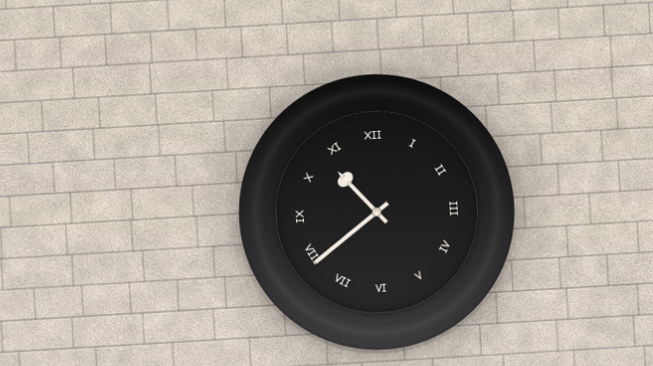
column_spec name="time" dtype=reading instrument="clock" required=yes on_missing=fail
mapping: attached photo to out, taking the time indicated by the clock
10:39
